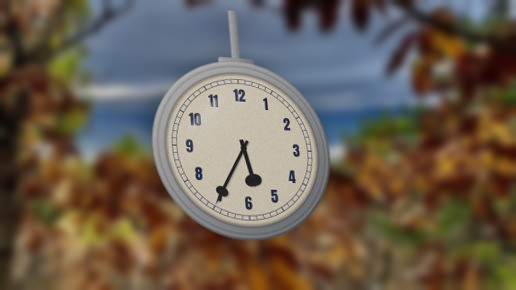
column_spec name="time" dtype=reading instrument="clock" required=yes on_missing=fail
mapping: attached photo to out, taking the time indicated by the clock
5:35
